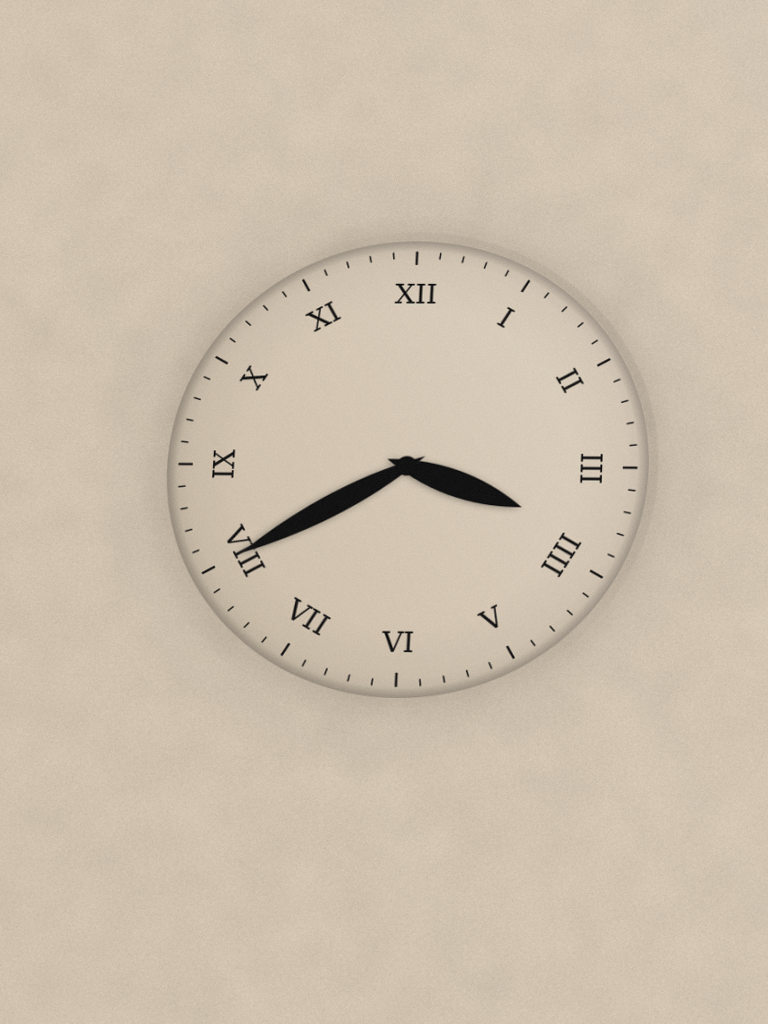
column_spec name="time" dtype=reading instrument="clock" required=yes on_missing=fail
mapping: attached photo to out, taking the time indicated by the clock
3:40
